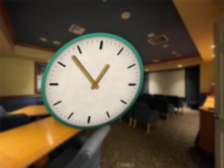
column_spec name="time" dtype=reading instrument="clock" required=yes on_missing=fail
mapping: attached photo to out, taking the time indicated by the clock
12:53
